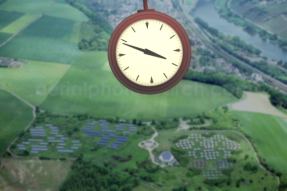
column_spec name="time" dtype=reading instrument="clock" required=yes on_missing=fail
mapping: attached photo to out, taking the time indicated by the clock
3:49
